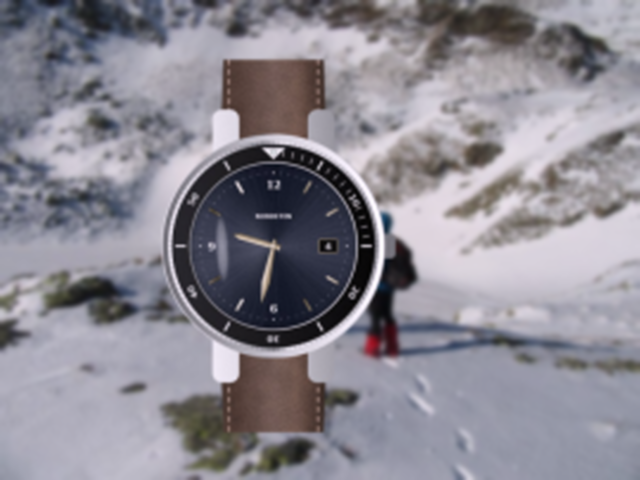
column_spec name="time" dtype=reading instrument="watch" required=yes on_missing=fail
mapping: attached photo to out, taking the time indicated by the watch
9:32
